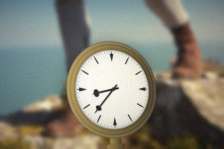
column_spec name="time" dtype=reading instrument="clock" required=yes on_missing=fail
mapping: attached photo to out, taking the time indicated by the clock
8:37
